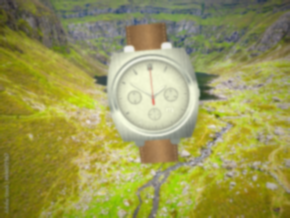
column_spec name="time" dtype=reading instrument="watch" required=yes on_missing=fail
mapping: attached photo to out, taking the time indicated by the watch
1:51
